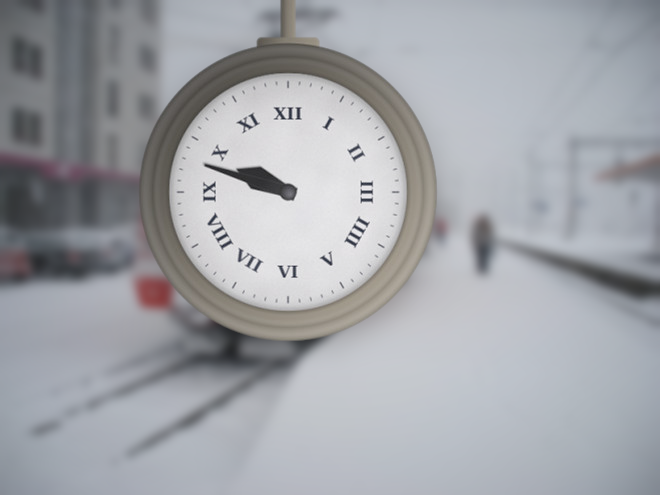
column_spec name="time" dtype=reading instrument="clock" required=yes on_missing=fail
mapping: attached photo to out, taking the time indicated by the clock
9:48
